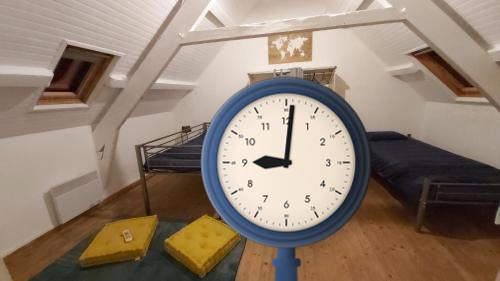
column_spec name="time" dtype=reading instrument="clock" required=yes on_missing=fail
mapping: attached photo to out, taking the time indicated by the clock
9:01
